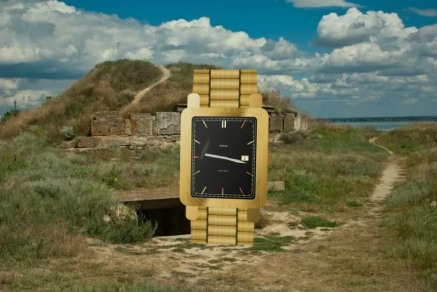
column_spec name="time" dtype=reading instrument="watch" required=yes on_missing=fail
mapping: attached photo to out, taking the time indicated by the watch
9:17
